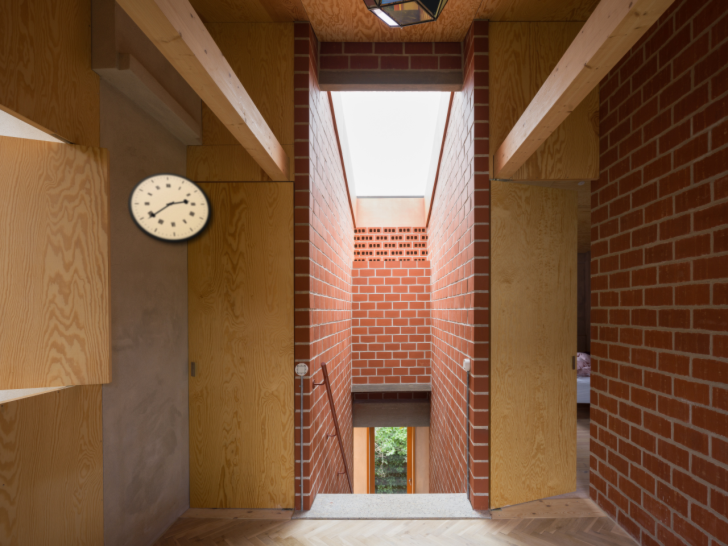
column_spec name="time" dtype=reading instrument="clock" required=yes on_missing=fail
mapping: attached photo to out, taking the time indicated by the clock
2:39
